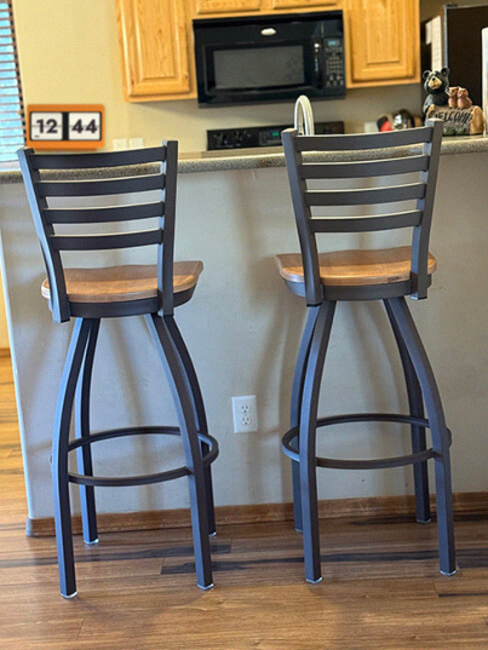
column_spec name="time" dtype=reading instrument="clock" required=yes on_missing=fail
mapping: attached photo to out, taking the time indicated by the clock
12:44
